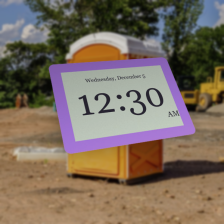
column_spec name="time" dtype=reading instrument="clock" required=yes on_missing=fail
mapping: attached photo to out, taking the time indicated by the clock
12:30
